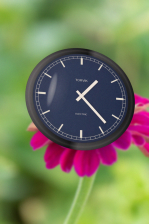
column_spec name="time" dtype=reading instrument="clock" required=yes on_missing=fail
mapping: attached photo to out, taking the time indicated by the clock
1:23
